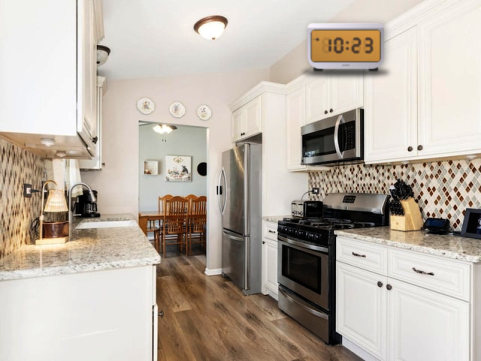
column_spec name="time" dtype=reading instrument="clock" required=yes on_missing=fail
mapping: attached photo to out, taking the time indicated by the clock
10:23
